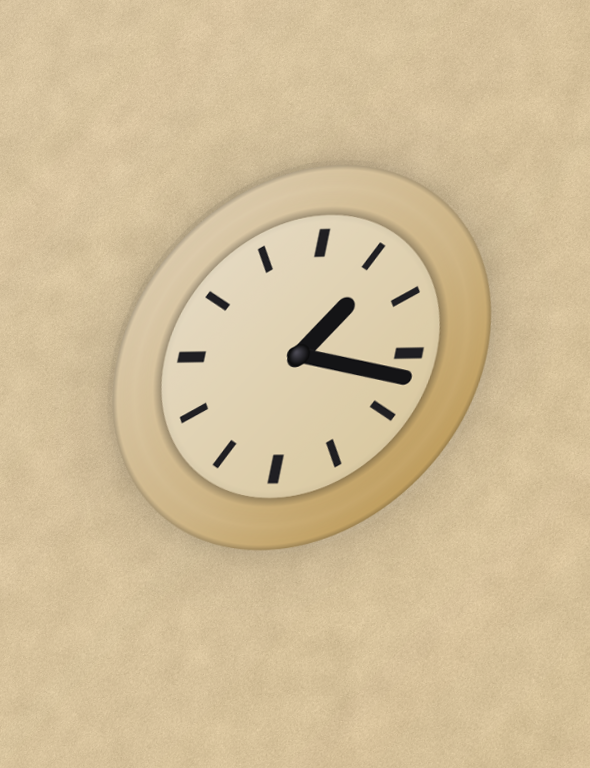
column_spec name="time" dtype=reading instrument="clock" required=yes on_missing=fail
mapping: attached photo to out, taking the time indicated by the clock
1:17
